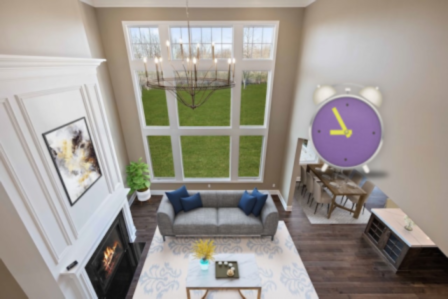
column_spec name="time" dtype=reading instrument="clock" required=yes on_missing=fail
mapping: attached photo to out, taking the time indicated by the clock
8:55
